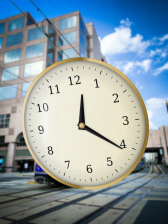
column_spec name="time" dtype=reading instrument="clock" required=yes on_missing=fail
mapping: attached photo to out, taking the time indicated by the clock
12:21
